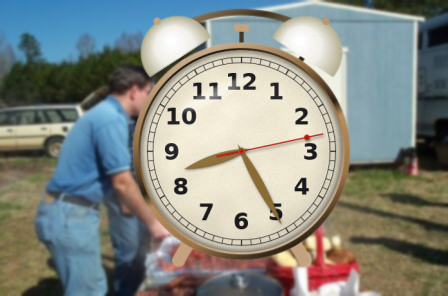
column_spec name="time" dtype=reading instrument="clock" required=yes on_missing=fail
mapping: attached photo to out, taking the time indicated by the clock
8:25:13
